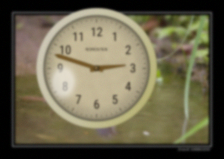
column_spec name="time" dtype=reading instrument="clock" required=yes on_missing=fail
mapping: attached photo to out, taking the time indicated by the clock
2:48
